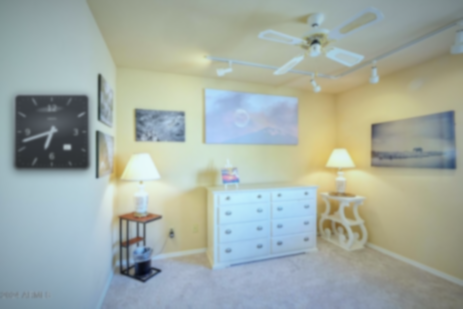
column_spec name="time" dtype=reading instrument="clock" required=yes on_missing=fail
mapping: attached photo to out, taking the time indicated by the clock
6:42
